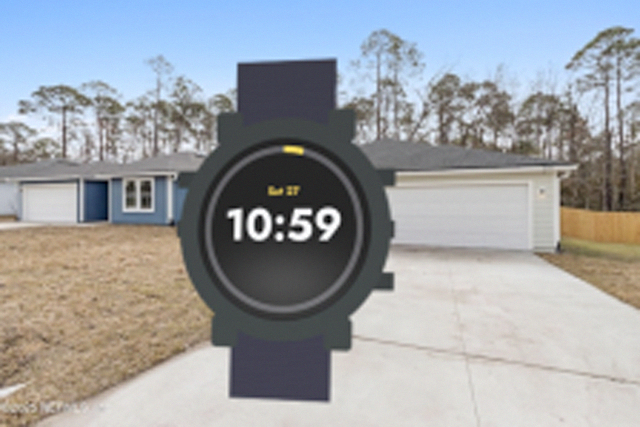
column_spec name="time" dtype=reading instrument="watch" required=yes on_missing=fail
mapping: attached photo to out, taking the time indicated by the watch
10:59
